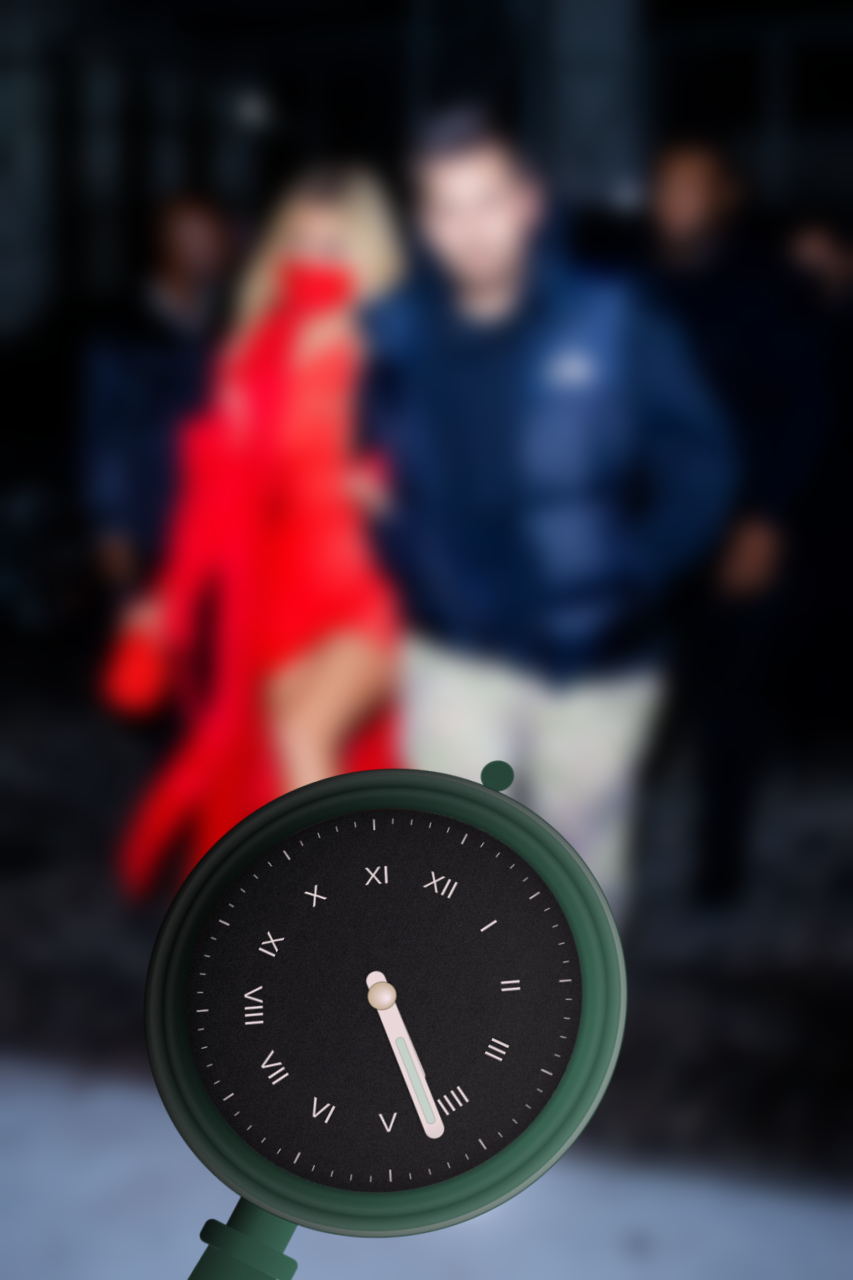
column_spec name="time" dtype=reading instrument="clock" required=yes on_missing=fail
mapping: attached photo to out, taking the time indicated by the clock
4:22
